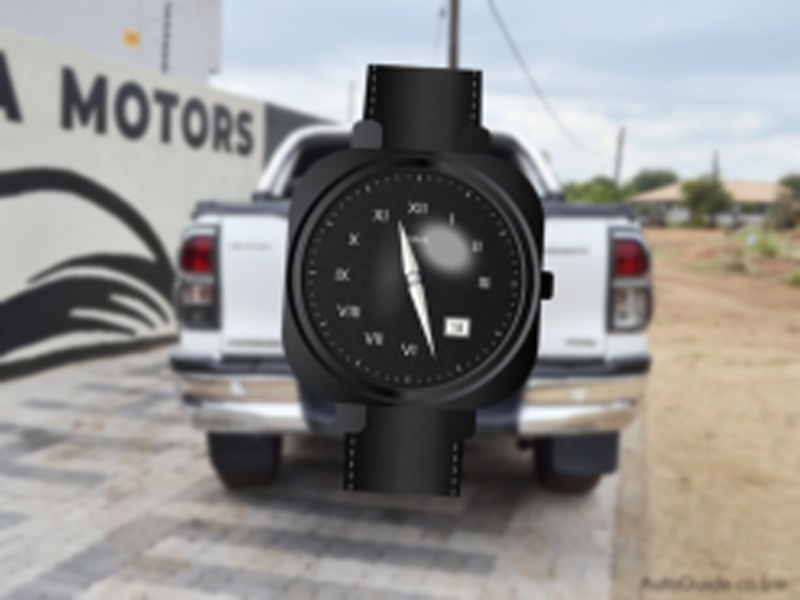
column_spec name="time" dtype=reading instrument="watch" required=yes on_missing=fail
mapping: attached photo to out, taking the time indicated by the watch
11:27
